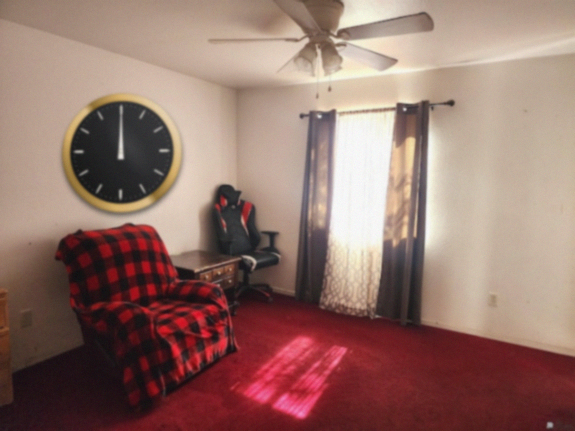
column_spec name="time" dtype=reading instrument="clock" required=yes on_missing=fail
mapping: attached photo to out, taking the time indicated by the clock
12:00
